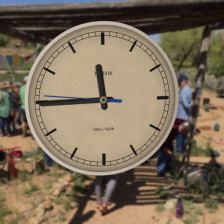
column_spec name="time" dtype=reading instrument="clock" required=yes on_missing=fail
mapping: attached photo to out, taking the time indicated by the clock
11:44:46
